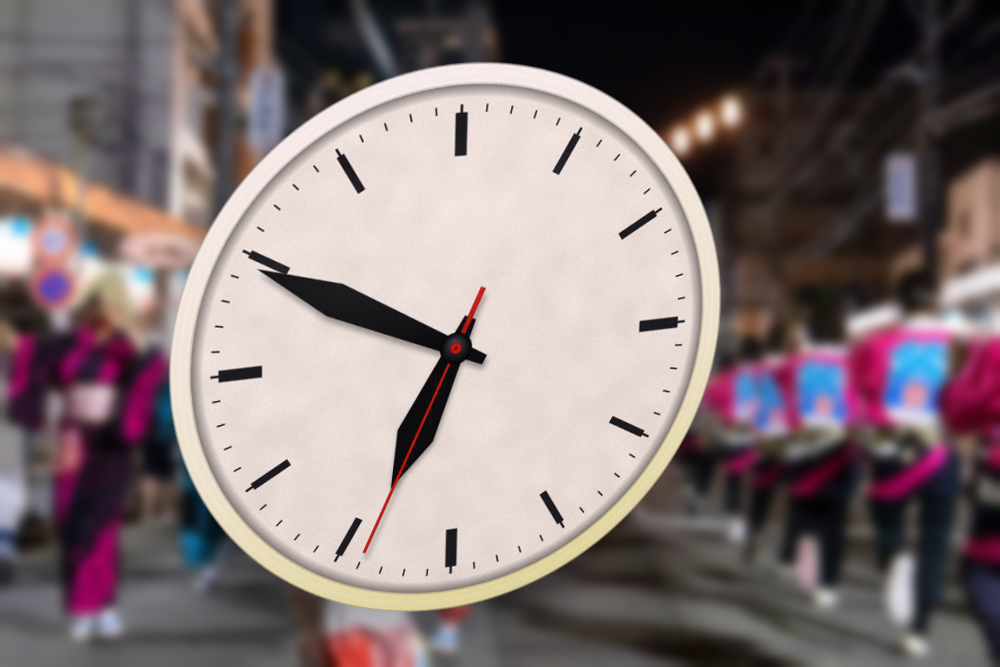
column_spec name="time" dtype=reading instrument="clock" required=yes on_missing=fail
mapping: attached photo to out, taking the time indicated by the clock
6:49:34
